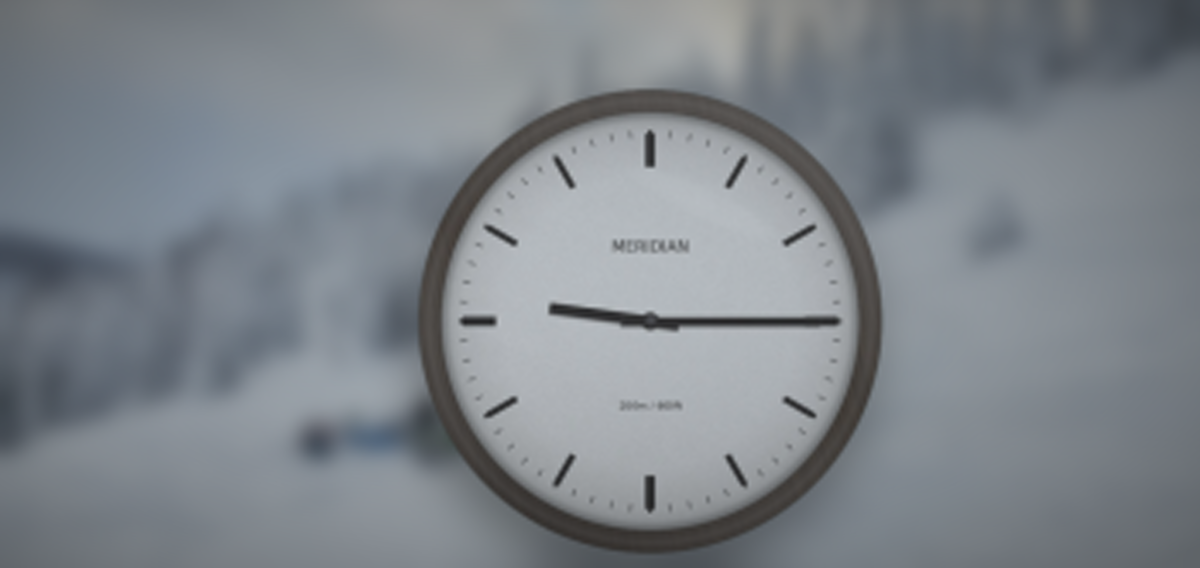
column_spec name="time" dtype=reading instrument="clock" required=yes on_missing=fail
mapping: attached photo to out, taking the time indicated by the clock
9:15
